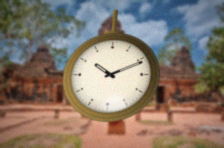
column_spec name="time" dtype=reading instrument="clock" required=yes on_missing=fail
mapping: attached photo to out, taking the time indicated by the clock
10:11
